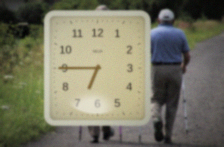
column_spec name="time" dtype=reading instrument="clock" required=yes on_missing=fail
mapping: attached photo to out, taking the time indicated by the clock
6:45
